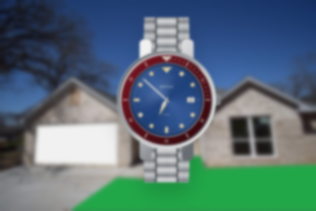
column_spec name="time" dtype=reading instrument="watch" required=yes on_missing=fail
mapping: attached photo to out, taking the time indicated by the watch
6:52
